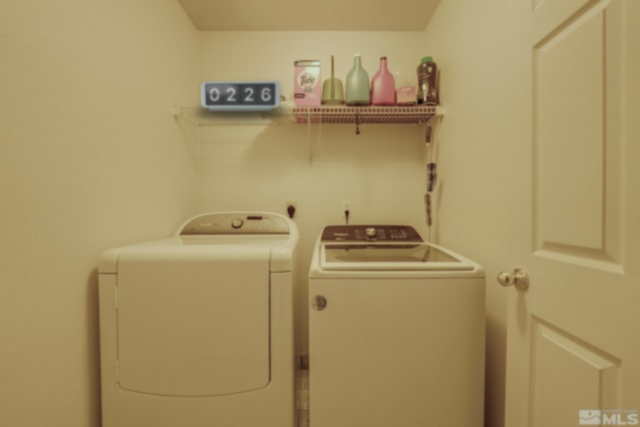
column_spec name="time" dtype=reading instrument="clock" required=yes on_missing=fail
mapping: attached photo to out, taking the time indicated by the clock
2:26
